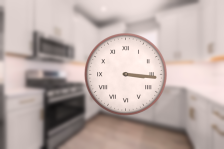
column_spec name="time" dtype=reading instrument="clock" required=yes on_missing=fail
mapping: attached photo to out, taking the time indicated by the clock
3:16
